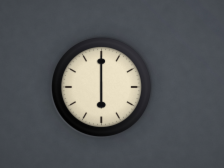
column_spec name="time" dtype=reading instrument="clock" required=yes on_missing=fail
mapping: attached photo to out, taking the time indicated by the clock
6:00
